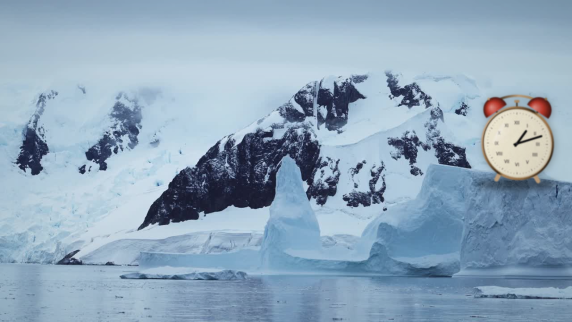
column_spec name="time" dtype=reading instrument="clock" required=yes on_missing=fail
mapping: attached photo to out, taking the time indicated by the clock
1:12
